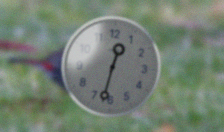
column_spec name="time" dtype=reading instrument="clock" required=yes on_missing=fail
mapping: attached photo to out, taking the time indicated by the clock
12:32
